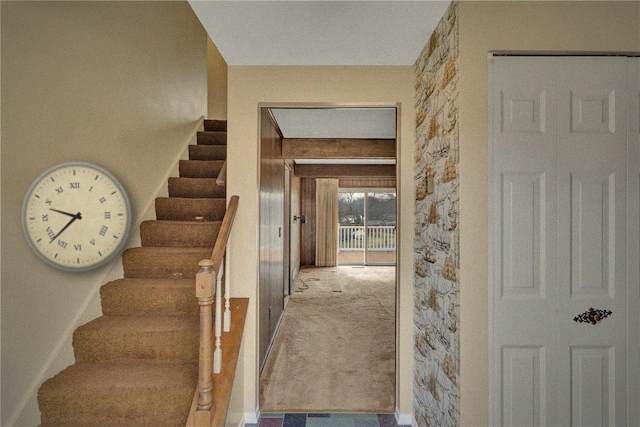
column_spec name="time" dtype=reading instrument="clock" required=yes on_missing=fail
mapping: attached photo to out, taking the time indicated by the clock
9:38
